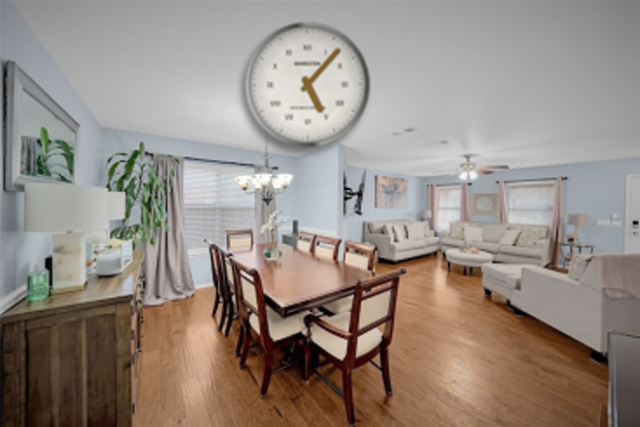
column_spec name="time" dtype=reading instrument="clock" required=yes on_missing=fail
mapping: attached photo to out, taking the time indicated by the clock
5:07
